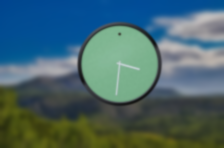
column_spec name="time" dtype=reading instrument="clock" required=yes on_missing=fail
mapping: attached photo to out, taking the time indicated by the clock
3:31
